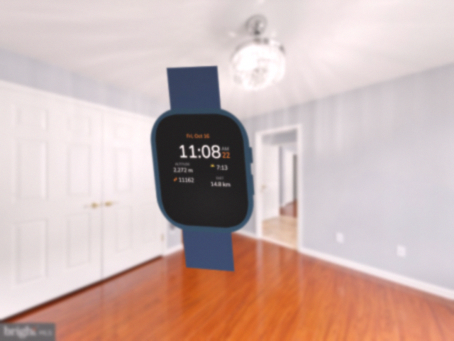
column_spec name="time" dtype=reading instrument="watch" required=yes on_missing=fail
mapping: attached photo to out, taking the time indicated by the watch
11:08
